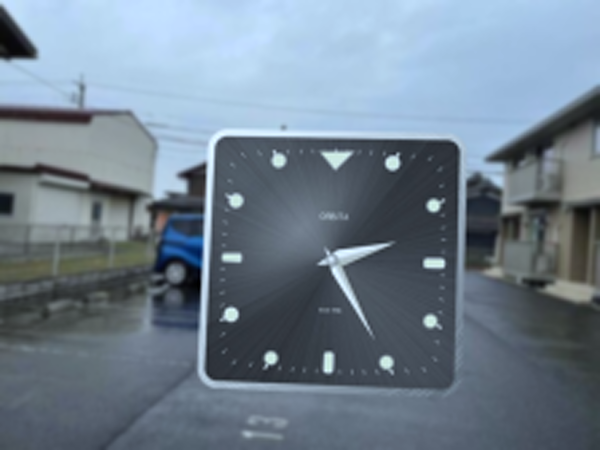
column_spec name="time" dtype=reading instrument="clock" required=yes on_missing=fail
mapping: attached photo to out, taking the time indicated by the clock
2:25
